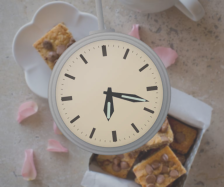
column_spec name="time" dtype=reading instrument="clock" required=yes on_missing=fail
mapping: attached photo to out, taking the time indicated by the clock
6:18
